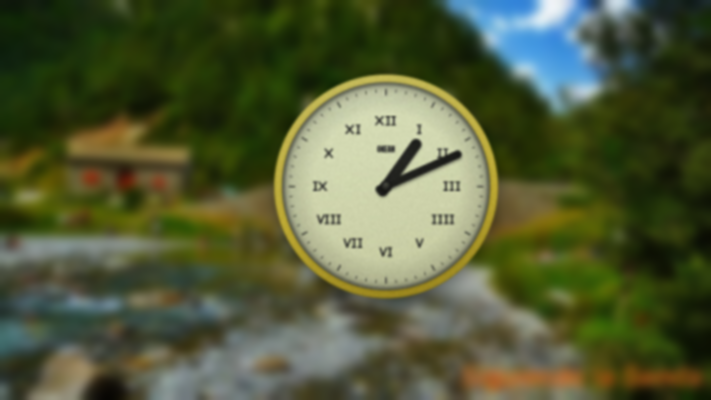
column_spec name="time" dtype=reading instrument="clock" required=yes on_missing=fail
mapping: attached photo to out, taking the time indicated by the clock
1:11
